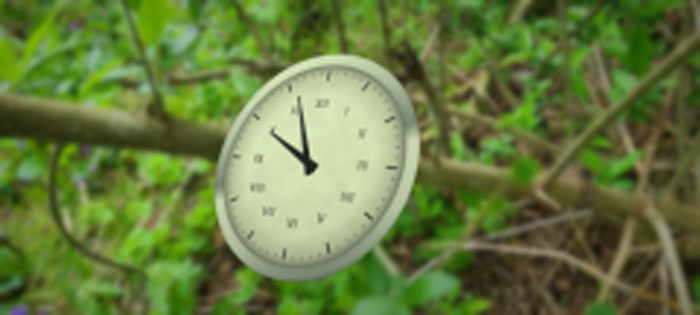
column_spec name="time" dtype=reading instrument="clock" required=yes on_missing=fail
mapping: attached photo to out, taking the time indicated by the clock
9:56
